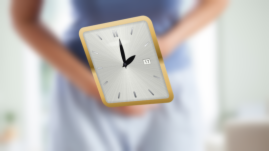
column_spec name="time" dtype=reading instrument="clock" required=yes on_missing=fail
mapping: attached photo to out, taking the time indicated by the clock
2:01
